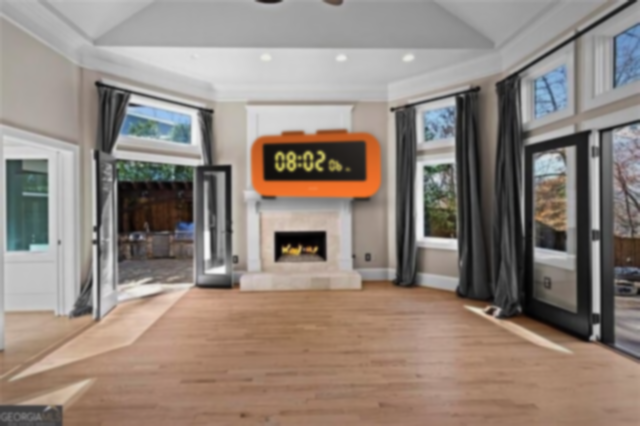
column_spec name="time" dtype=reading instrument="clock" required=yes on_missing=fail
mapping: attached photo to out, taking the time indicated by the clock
8:02
